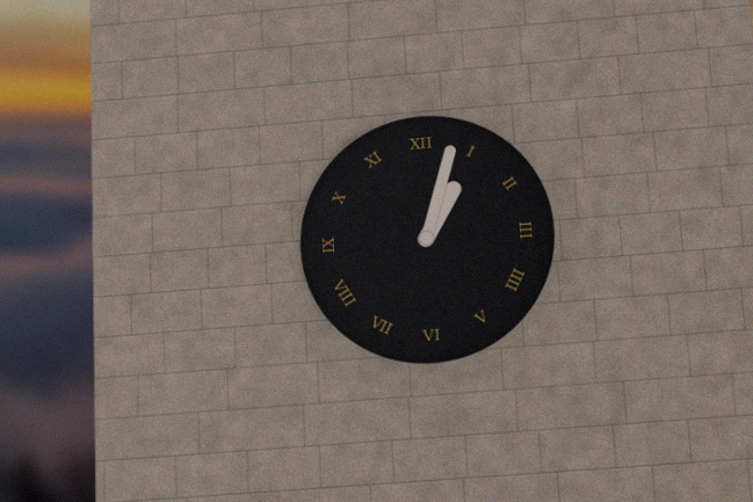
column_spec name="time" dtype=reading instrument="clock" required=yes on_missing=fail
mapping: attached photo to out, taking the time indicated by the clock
1:03
